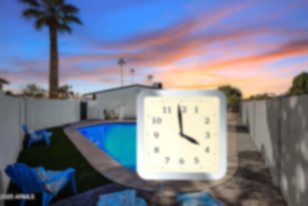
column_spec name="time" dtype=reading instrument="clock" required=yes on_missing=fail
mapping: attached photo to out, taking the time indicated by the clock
3:59
